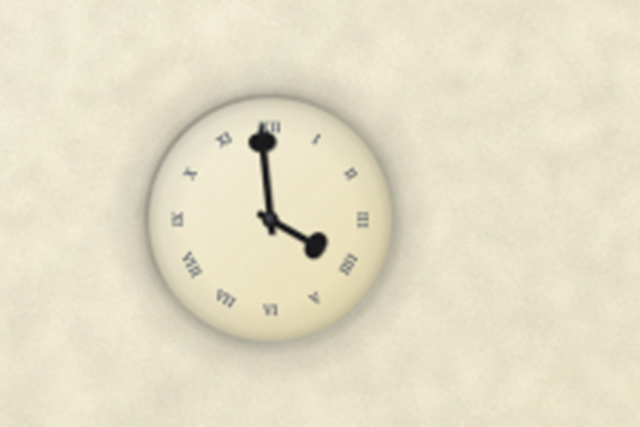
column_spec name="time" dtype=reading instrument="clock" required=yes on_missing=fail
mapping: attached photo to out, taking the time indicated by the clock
3:59
